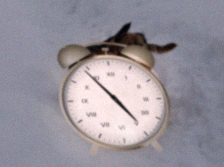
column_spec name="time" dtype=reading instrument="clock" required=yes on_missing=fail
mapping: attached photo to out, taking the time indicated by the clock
4:54
